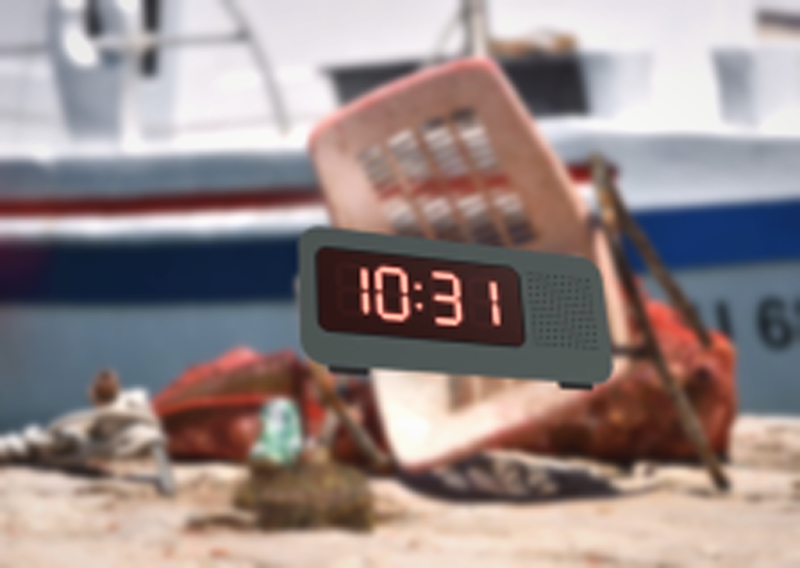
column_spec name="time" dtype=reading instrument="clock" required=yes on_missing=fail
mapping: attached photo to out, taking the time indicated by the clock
10:31
